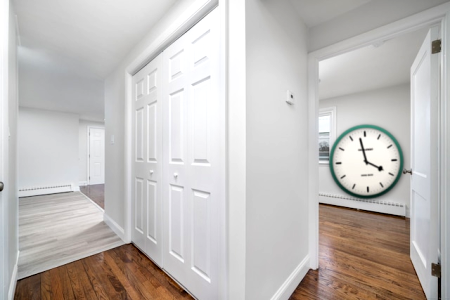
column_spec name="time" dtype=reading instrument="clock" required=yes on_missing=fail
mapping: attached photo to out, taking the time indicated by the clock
3:58
